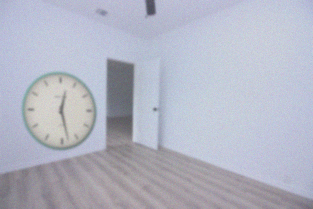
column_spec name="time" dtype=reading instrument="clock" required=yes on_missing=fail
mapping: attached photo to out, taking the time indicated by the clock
12:28
